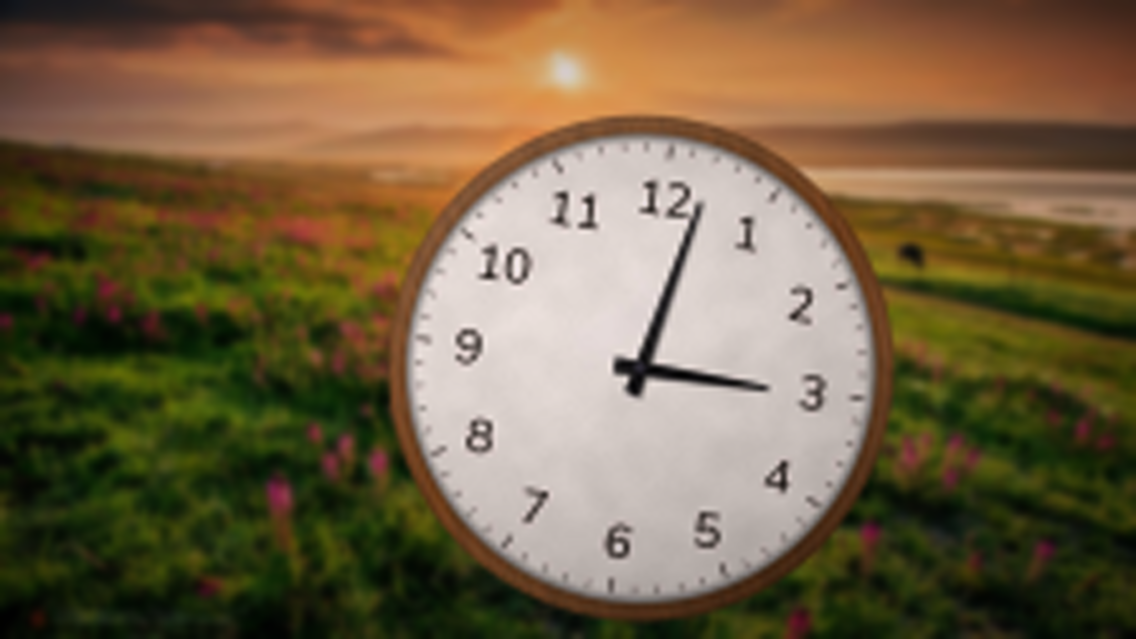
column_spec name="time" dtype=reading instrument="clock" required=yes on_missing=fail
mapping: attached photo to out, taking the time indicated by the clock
3:02
